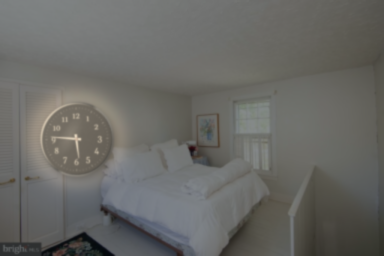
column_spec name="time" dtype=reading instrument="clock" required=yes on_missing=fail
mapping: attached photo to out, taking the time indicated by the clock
5:46
